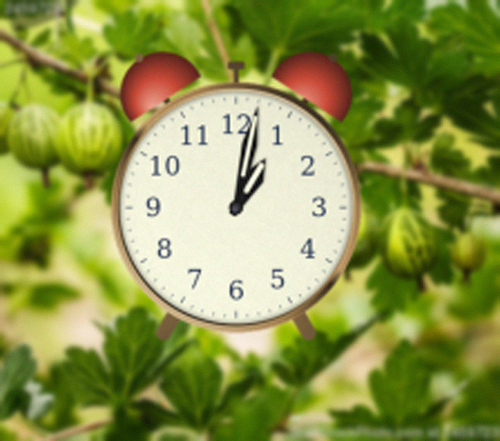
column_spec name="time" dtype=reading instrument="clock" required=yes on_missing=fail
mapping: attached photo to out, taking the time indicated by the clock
1:02
